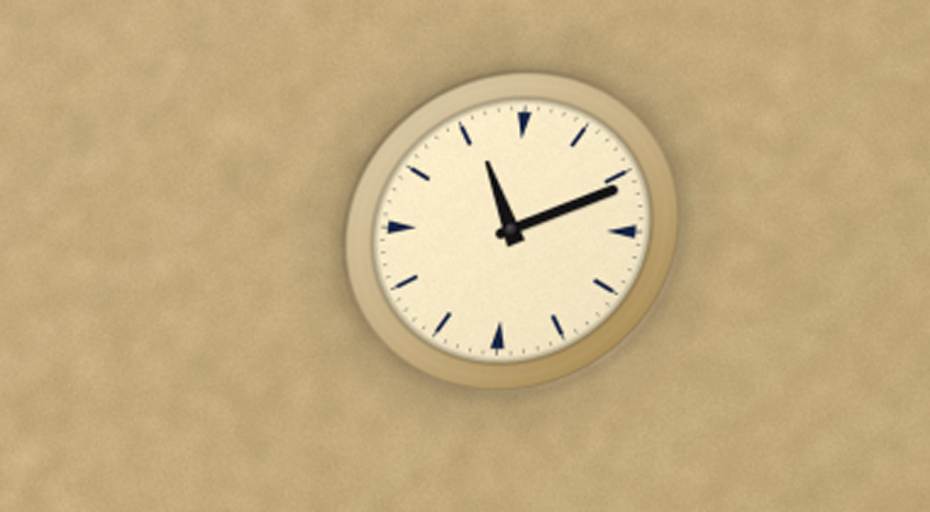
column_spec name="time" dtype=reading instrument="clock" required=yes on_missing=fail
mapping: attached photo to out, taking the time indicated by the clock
11:11
